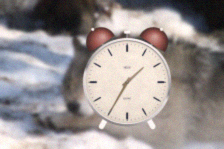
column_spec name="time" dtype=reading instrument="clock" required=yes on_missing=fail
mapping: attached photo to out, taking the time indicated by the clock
1:35
